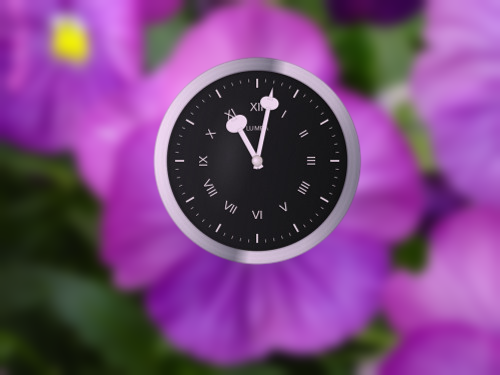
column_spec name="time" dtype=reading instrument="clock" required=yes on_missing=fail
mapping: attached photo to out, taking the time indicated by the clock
11:02
